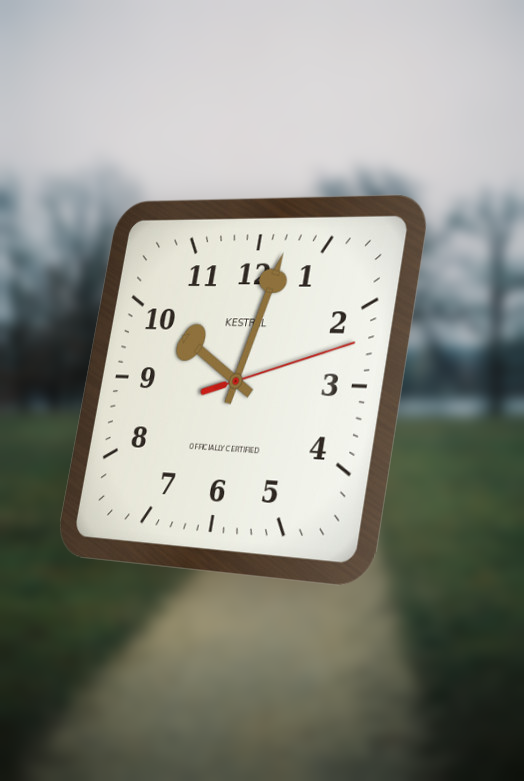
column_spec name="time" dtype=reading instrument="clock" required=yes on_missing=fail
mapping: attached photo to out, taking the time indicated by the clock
10:02:12
